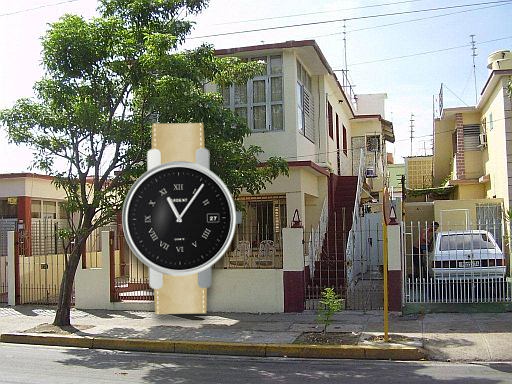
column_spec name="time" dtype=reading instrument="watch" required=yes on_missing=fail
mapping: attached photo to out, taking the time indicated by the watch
11:06
